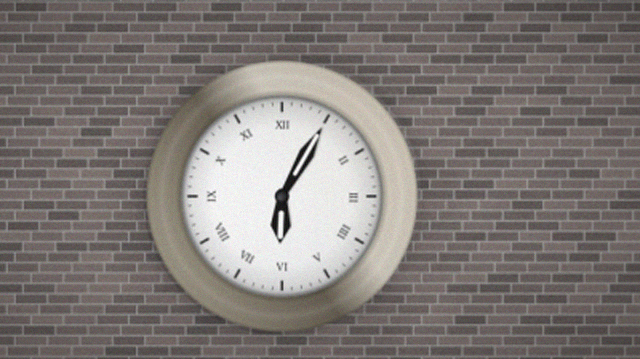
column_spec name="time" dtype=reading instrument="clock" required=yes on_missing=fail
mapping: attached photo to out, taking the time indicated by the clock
6:05
